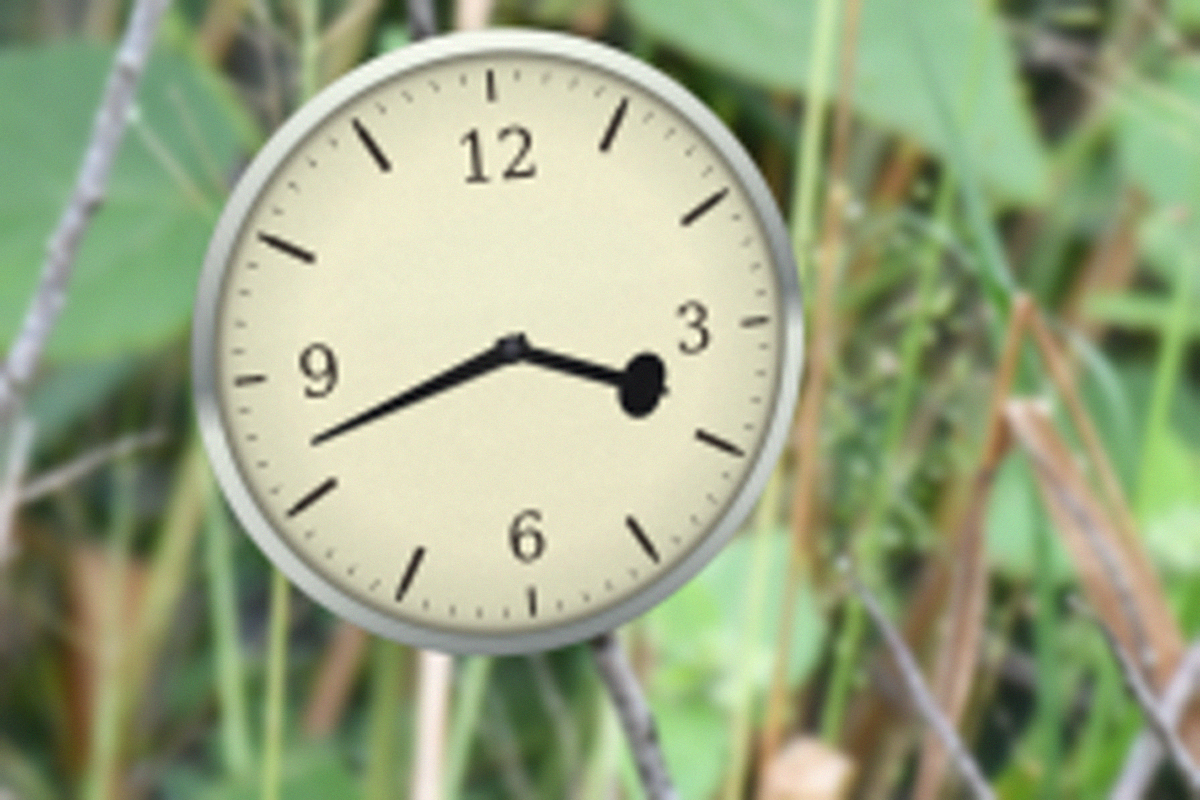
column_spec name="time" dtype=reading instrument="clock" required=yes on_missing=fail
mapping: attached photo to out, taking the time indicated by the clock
3:42
